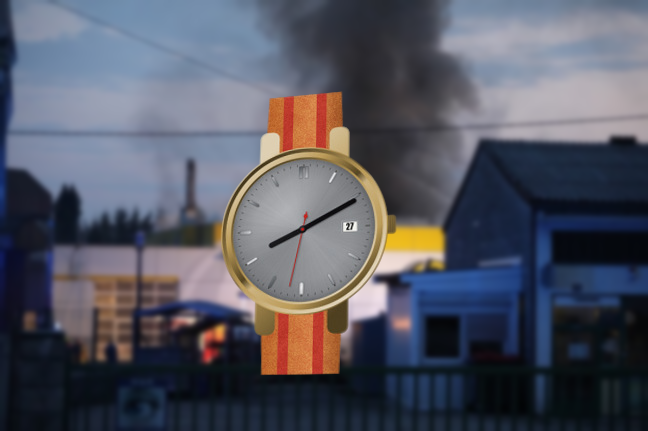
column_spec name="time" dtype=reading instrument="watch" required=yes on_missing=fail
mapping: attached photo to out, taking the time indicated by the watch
8:10:32
